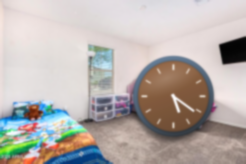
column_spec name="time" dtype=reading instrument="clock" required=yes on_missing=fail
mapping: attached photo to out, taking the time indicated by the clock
5:21
